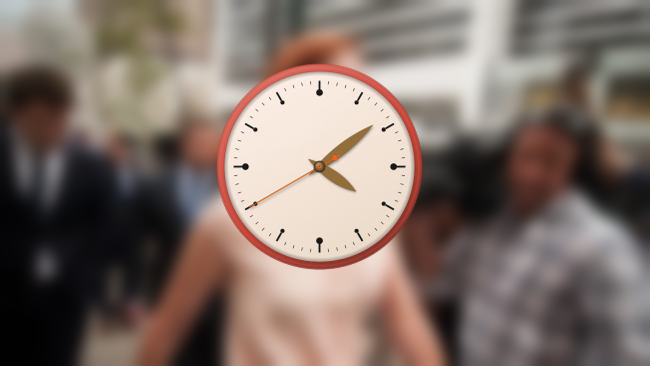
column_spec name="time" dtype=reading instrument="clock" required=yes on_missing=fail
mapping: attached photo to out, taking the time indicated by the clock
4:08:40
